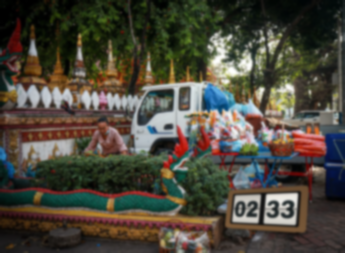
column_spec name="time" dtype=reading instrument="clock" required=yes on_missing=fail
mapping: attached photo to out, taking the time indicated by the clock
2:33
